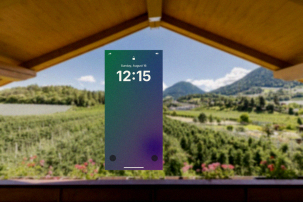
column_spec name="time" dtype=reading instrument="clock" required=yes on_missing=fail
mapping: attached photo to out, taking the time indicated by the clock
12:15
